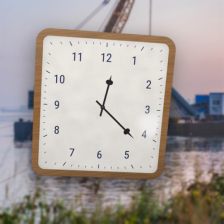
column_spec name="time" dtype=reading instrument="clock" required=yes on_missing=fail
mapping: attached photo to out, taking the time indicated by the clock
12:22
